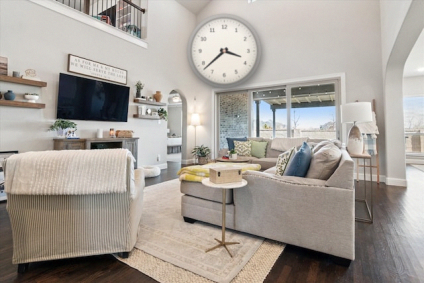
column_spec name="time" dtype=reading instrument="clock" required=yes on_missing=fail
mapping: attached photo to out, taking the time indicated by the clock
3:38
